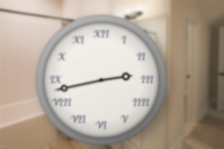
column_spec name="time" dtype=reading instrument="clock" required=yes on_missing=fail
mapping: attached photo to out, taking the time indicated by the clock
2:43
